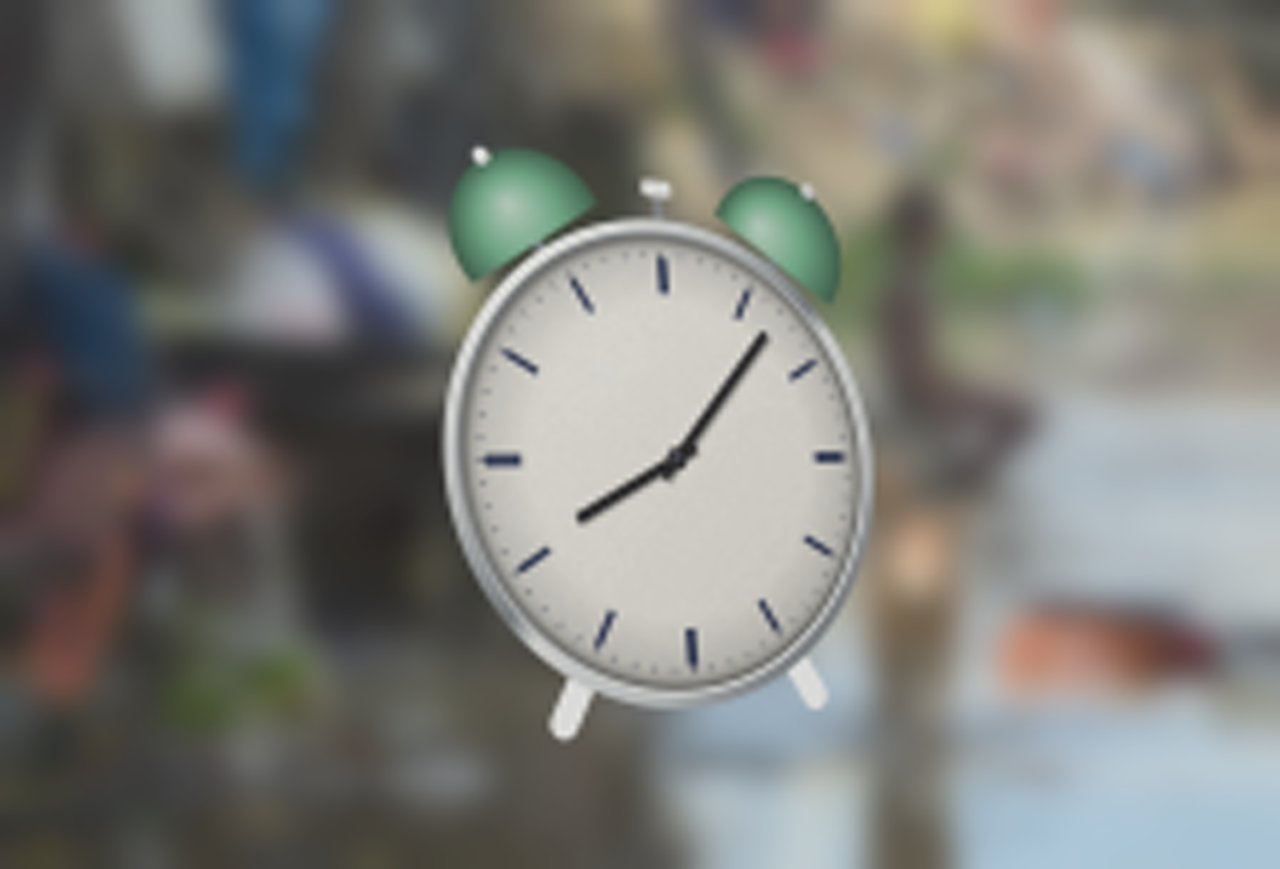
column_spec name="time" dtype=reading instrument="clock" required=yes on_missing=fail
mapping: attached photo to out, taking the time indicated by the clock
8:07
